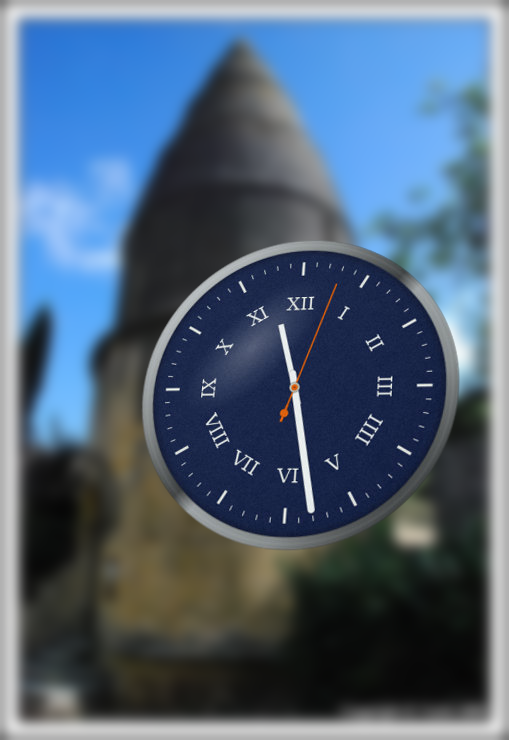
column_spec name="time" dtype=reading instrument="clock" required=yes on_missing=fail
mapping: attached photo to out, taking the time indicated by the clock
11:28:03
